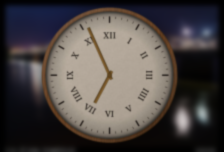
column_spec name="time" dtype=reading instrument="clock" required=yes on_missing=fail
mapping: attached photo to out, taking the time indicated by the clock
6:56
